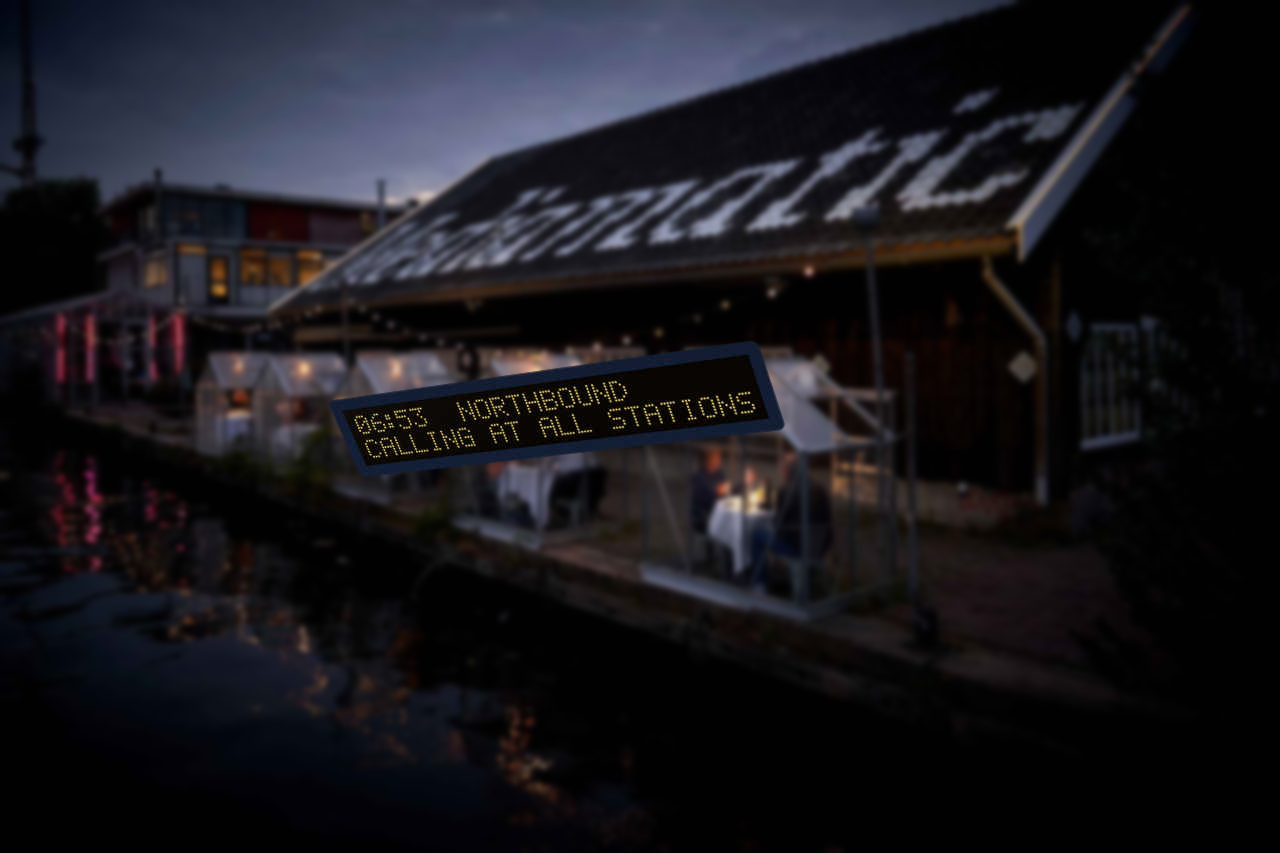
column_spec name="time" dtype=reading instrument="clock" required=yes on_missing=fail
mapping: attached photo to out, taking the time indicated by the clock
6:53
